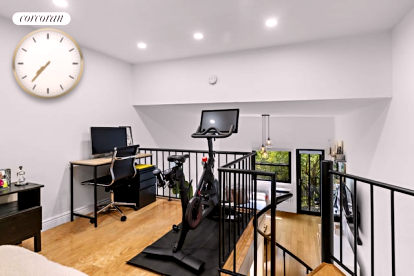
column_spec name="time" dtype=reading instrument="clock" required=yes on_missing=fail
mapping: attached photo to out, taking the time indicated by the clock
7:37
